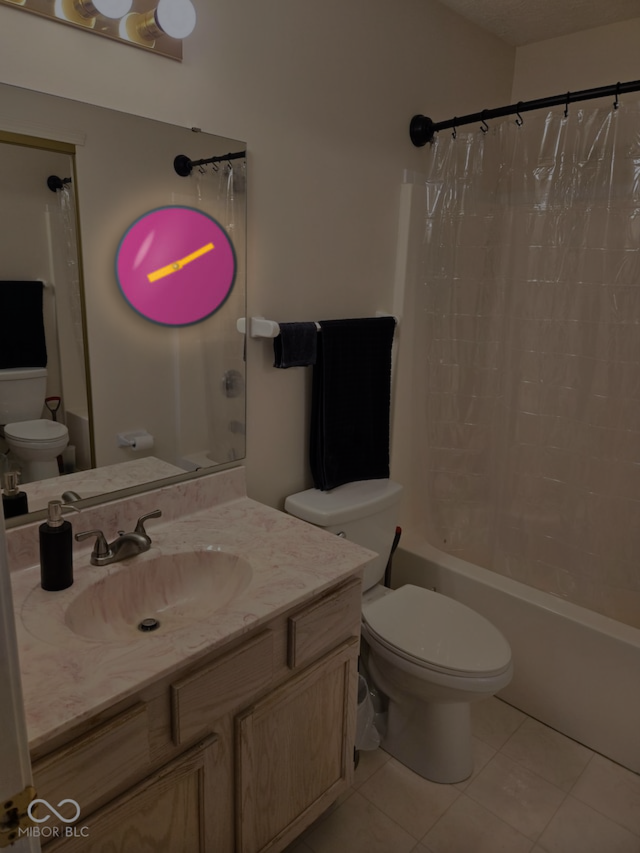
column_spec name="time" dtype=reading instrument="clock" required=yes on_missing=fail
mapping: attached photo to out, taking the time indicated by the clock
8:10
